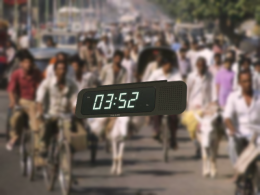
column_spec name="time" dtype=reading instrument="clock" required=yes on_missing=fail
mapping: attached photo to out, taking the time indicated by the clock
3:52
